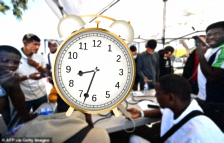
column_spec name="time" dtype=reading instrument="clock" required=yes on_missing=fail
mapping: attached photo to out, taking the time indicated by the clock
8:33
